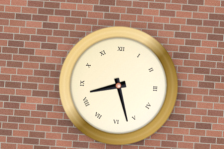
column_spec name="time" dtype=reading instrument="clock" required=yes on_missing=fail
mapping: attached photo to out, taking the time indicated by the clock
8:27
